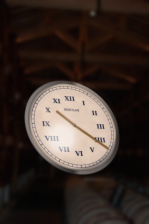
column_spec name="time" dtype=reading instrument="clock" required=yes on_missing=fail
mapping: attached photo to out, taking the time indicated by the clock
10:21
